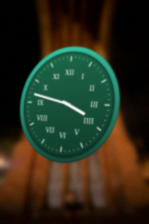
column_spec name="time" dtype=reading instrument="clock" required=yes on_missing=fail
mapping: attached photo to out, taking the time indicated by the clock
3:47
